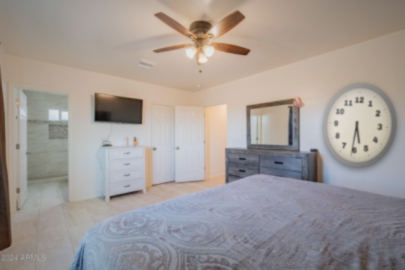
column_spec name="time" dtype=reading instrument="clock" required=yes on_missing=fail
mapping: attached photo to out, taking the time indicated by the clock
5:31
